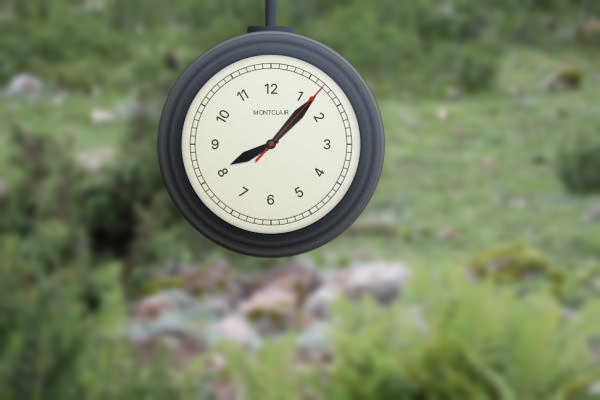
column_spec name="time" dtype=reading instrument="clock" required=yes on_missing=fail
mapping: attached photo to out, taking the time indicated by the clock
8:07:07
